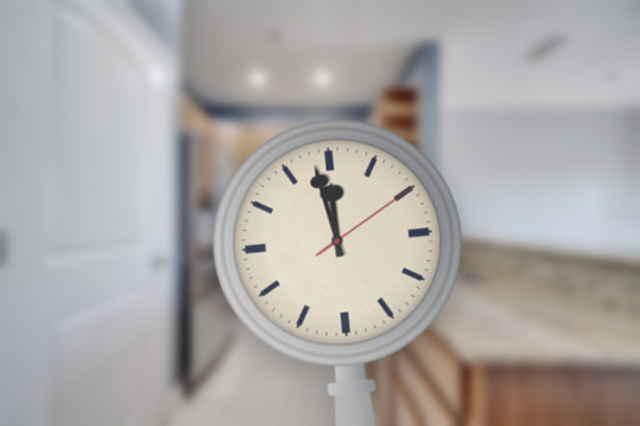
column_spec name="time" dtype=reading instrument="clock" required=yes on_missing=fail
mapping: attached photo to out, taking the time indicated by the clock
11:58:10
